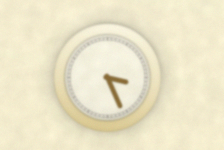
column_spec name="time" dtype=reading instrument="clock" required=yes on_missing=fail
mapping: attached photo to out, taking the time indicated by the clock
3:26
